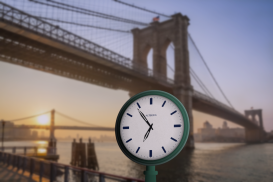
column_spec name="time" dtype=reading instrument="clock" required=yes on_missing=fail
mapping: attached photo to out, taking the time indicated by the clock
6:54
